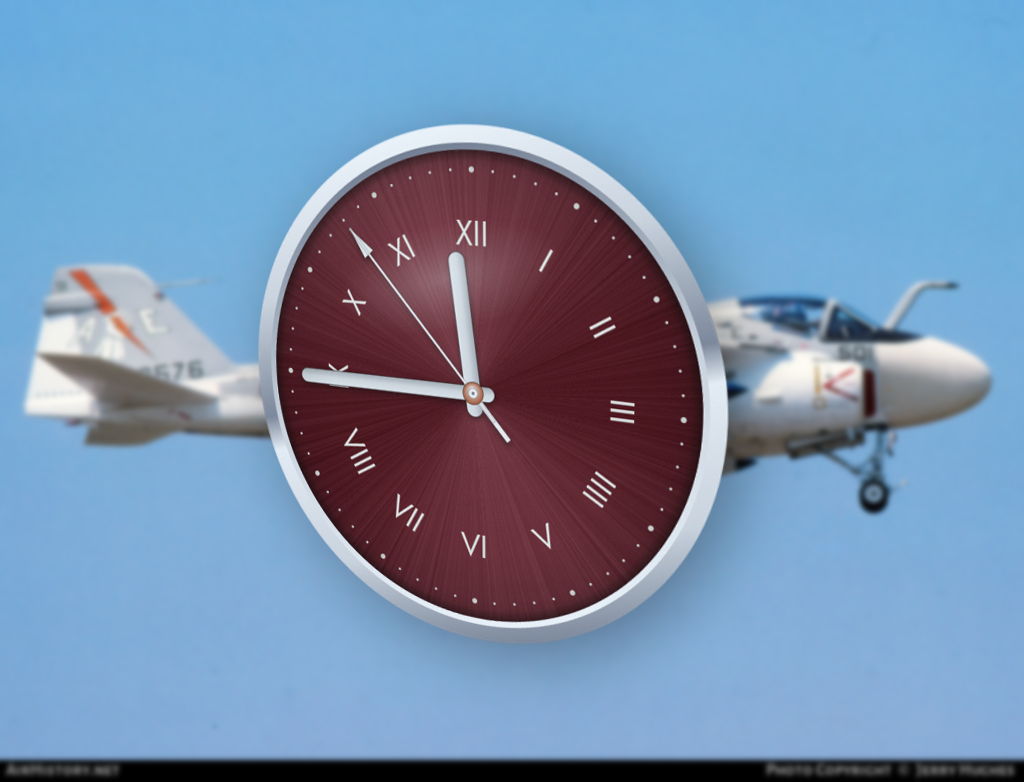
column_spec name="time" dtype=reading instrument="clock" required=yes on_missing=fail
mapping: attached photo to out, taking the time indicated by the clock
11:44:53
